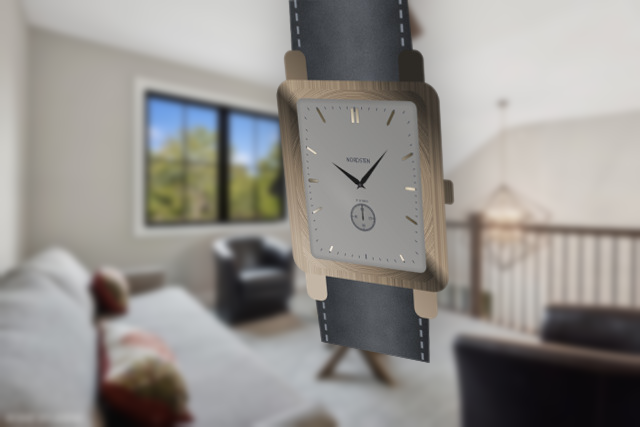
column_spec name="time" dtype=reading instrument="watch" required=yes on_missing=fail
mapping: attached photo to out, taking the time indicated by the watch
10:07
